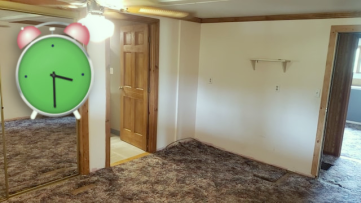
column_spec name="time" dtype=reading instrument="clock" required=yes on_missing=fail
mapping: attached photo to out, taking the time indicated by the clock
3:30
